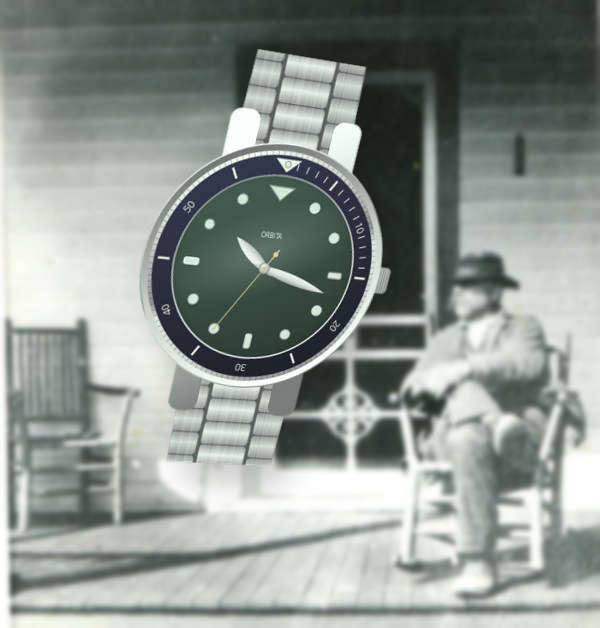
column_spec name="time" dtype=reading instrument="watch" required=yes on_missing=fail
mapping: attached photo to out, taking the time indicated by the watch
10:17:35
